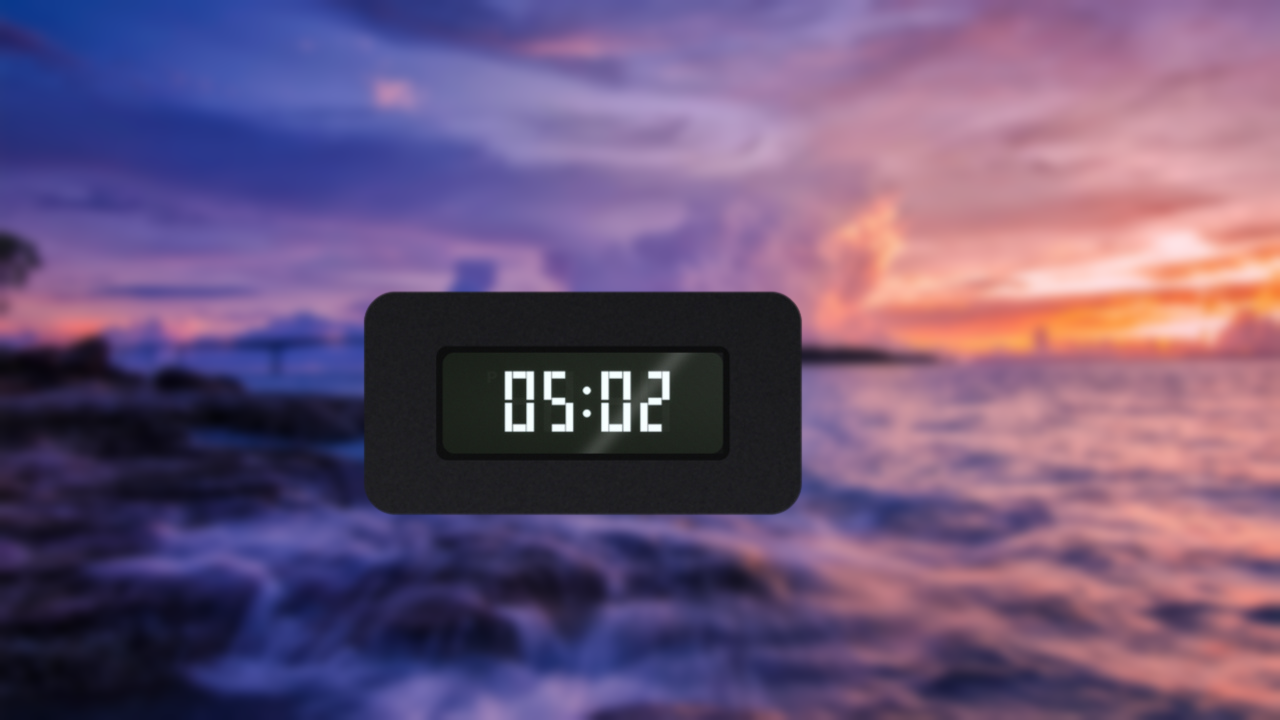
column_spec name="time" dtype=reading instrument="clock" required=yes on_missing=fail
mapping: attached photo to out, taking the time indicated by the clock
5:02
